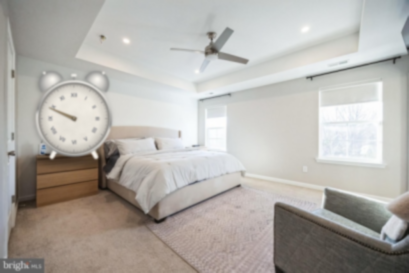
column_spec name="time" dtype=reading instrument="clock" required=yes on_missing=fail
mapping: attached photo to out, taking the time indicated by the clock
9:49
